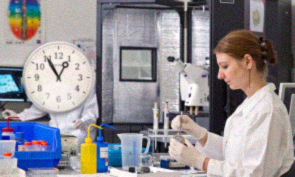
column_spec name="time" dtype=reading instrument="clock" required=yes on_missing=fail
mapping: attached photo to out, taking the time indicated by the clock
12:55
